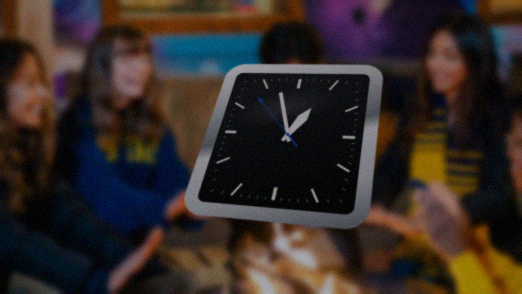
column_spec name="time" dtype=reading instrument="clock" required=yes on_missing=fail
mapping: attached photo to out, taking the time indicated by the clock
12:56:53
